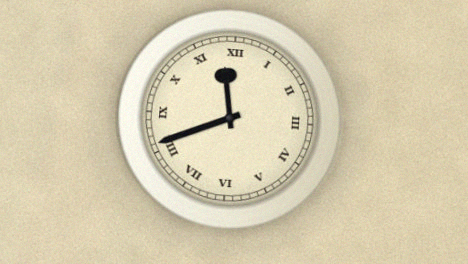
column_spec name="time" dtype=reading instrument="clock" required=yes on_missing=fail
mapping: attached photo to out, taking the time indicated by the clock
11:41
